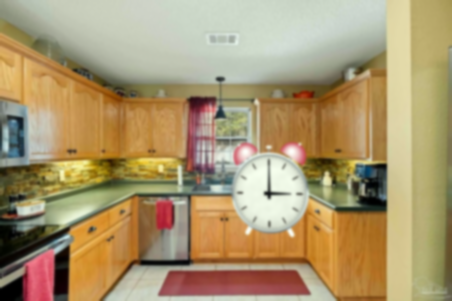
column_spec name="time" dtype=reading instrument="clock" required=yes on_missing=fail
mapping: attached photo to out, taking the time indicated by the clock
3:00
